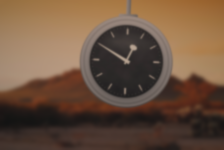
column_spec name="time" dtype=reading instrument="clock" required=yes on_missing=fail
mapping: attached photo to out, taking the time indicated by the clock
12:50
